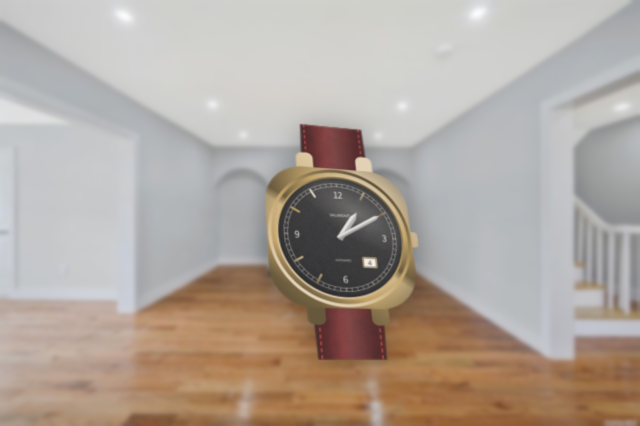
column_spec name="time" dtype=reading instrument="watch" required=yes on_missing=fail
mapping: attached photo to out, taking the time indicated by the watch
1:10
